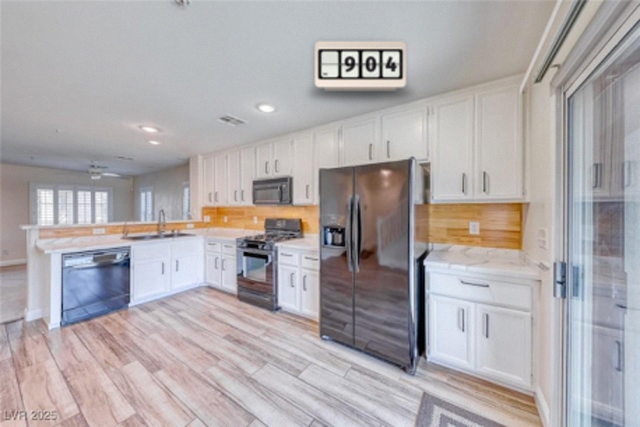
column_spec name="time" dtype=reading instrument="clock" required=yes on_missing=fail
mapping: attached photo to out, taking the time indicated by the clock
9:04
